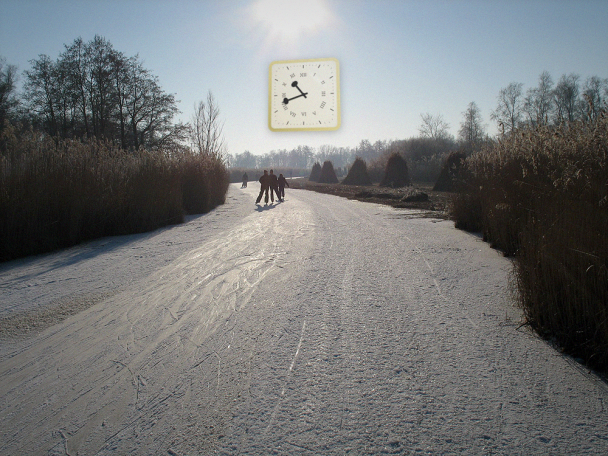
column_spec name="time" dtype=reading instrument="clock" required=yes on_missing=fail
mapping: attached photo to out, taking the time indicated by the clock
10:42
